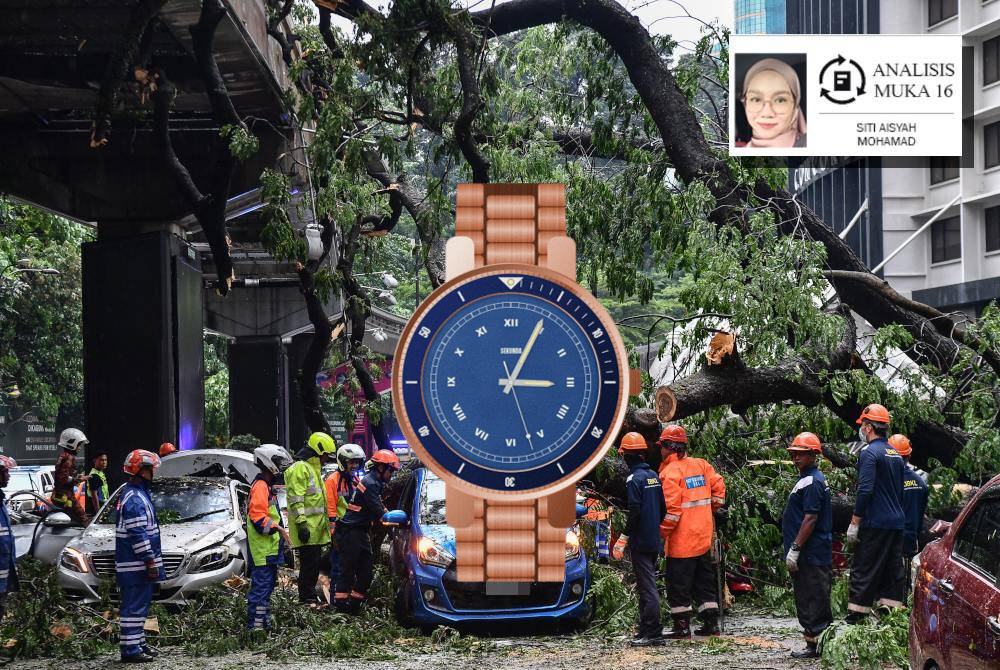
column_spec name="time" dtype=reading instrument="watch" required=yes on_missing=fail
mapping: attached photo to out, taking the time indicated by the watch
3:04:27
